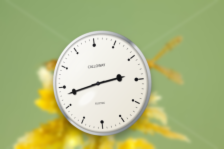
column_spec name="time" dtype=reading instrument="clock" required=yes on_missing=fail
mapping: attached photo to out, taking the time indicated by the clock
2:43
